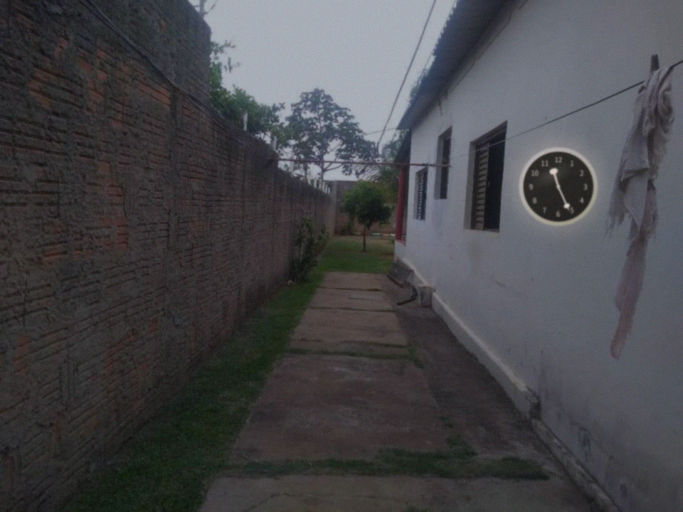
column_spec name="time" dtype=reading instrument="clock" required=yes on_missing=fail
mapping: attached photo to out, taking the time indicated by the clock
11:26
